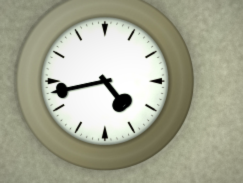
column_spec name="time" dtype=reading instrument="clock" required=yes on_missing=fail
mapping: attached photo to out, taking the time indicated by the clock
4:43
